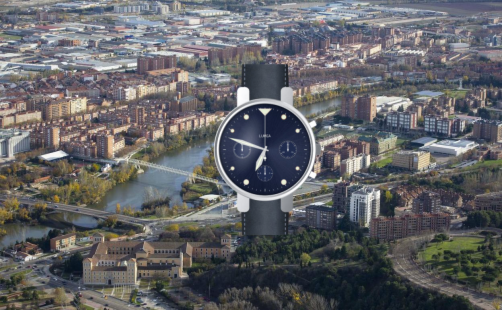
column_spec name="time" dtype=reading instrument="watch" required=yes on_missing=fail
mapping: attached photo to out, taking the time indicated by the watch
6:48
